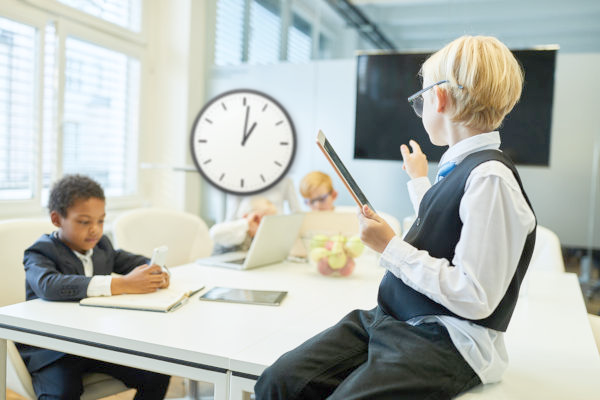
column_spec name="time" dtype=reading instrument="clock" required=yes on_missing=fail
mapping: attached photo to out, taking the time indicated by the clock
1:01
